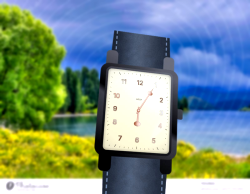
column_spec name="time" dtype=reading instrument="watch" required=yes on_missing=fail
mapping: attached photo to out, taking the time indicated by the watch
6:05
